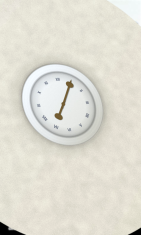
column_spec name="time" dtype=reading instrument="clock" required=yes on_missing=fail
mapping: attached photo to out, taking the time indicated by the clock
7:05
